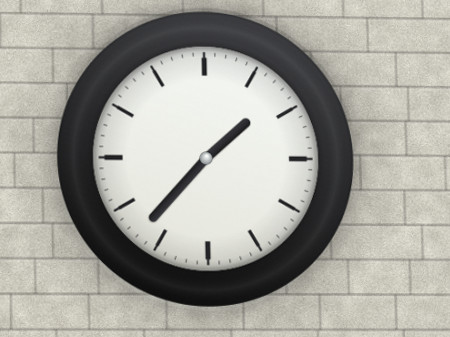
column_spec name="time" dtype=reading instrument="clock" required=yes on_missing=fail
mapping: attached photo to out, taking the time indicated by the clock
1:37
